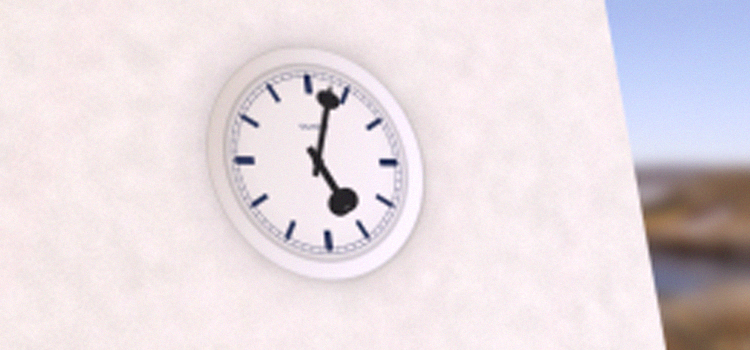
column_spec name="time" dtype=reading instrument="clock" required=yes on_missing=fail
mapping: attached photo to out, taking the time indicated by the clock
5:03
